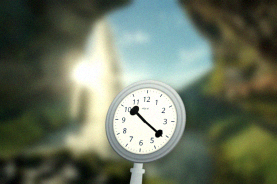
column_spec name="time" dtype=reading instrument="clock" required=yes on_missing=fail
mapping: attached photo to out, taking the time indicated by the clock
10:21
